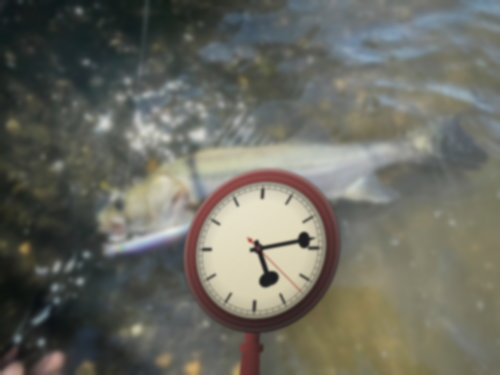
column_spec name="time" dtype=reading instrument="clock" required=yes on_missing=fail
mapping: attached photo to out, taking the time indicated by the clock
5:13:22
